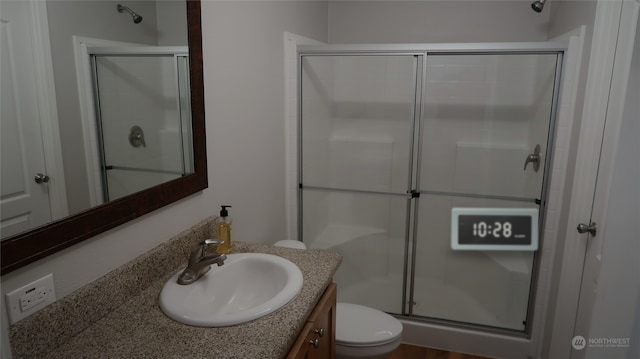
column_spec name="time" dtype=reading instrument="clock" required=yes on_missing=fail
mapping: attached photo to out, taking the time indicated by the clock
10:28
